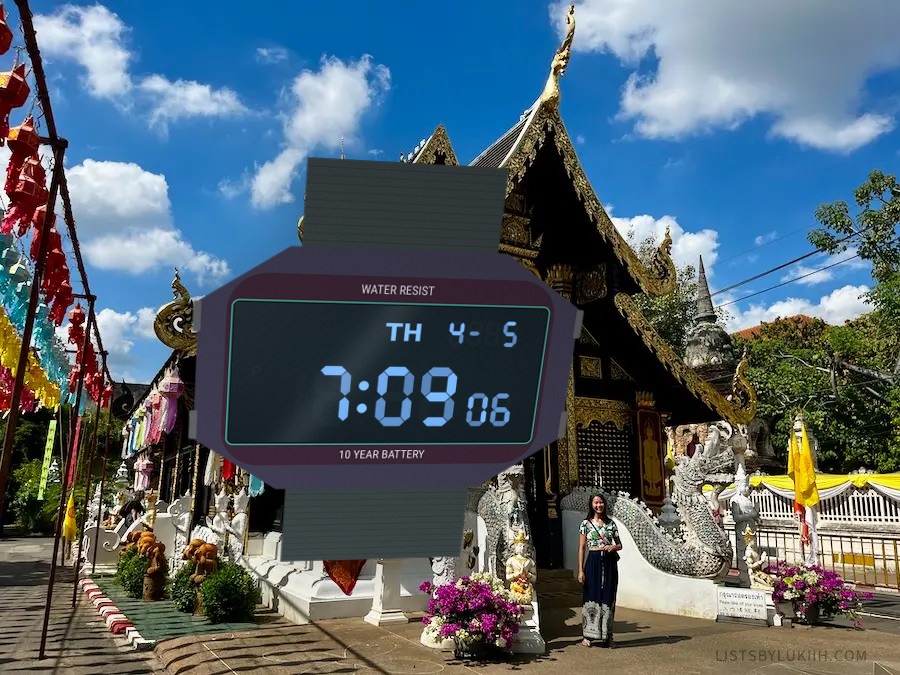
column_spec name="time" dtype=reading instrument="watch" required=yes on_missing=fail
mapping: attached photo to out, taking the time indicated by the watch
7:09:06
